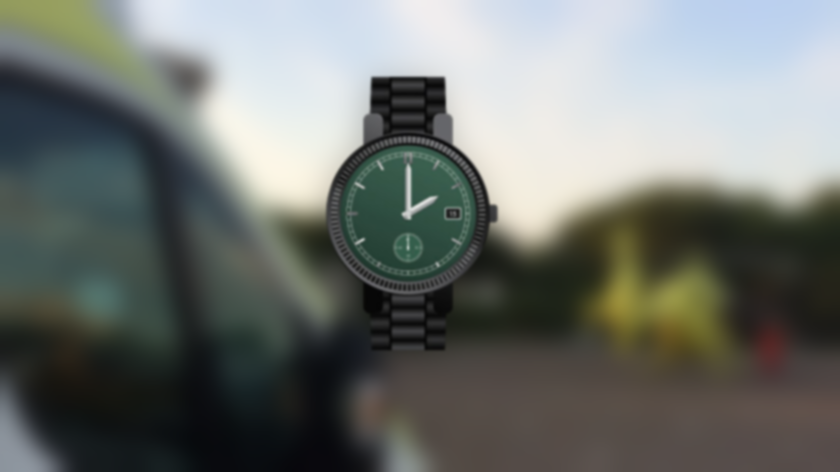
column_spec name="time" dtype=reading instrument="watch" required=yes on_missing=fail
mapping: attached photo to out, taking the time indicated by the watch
2:00
